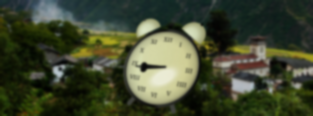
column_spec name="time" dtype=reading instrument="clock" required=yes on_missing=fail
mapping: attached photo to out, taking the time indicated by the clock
8:44
